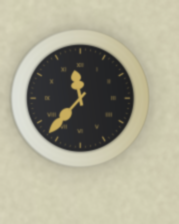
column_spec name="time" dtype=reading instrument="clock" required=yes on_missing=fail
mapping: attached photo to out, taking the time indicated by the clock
11:37
